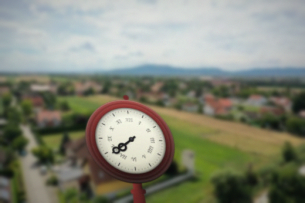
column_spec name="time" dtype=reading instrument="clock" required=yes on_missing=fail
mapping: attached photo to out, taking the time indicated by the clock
7:39
